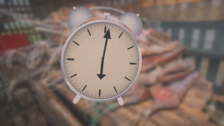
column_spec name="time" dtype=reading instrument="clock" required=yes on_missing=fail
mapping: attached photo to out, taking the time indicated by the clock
6:01
